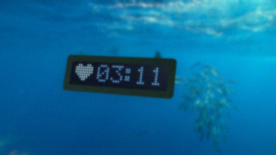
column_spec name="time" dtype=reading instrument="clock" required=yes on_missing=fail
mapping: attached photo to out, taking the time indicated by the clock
3:11
